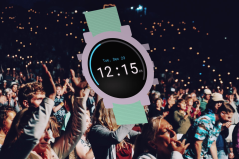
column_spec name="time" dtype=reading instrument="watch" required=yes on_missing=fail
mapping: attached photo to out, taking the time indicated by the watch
12:15
